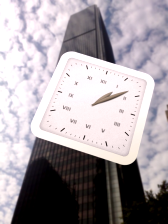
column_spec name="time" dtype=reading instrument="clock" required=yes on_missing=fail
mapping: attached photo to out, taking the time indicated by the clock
1:08
